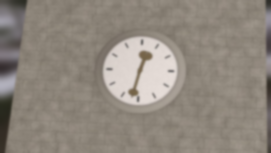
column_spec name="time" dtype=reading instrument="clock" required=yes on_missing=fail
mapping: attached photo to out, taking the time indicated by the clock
12:32
